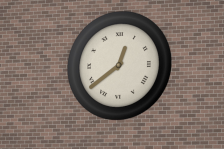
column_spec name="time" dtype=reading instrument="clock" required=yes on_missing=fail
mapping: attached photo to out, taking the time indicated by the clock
12:39
